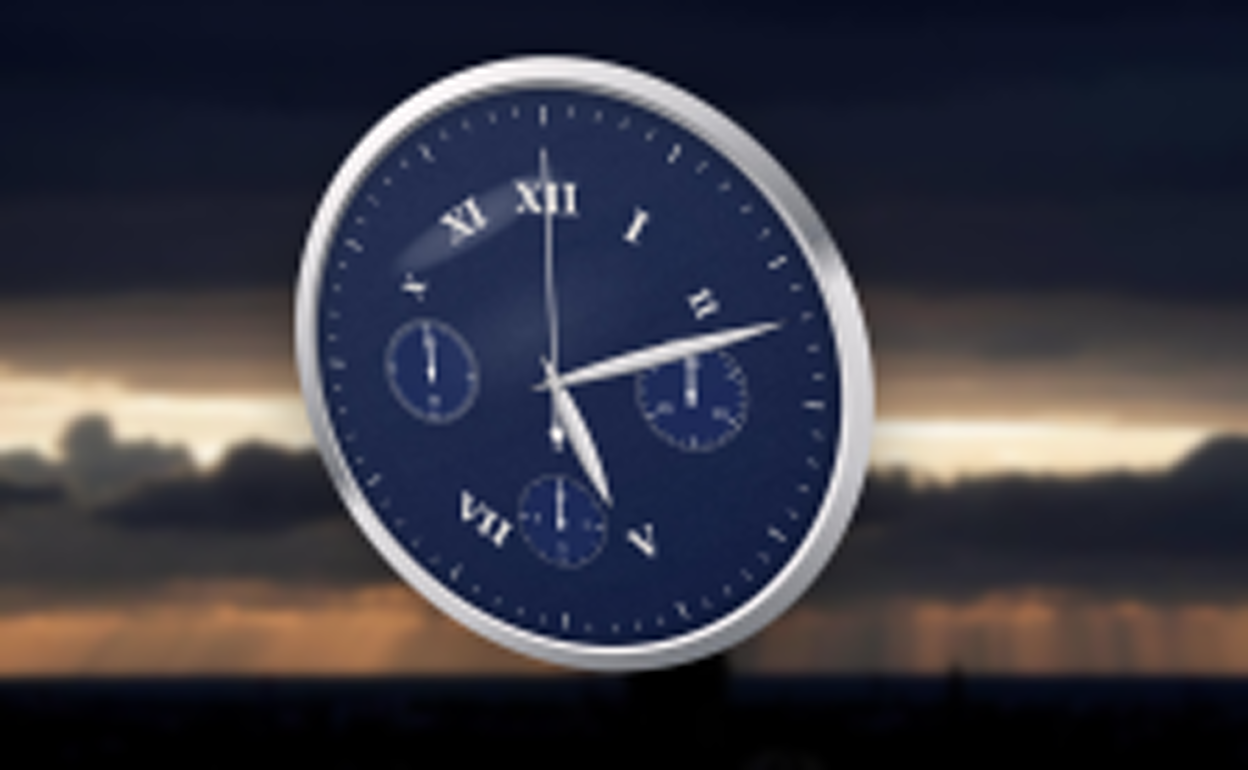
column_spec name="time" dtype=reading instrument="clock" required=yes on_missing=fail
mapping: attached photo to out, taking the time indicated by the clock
5:12
